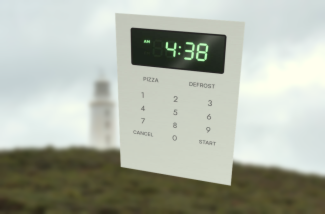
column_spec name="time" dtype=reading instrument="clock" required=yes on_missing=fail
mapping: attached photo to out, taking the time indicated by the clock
4:38
